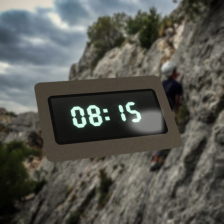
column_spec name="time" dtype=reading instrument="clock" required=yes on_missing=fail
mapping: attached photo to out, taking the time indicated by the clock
8:15
